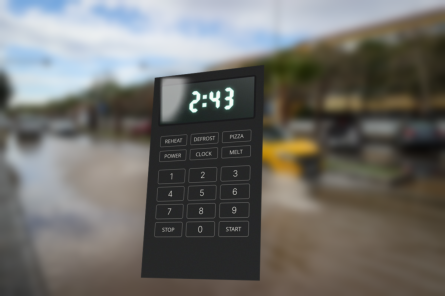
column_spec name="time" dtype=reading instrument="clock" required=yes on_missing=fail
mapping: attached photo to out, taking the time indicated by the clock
2:43
